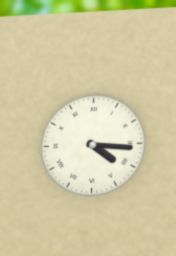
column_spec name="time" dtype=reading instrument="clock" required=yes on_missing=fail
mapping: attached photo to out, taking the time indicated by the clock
4:16
